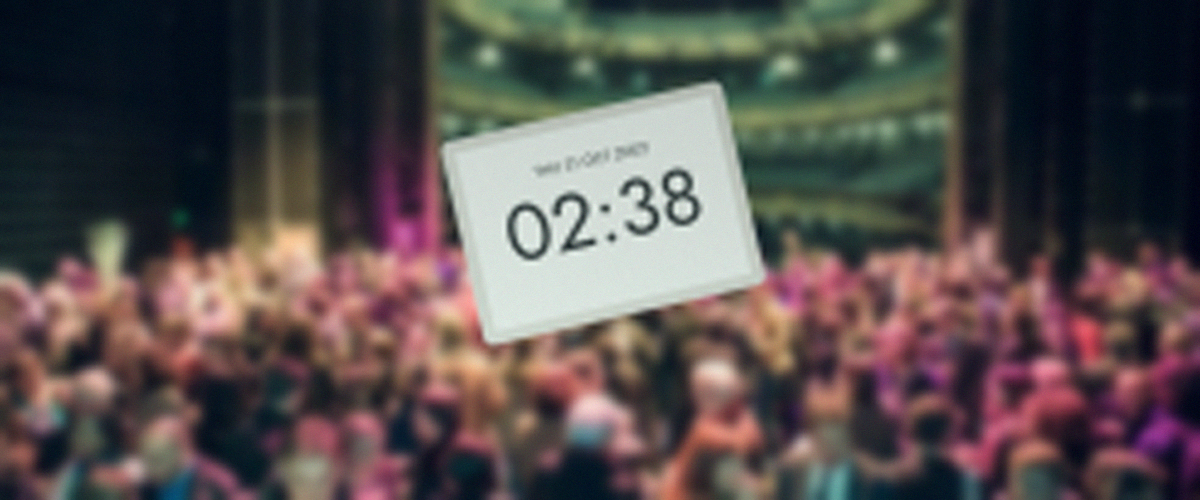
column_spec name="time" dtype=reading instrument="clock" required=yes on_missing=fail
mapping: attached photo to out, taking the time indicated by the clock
2:38
